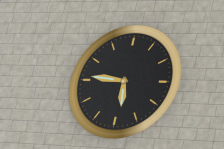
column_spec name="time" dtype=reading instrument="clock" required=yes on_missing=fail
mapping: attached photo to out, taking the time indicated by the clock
5:46
